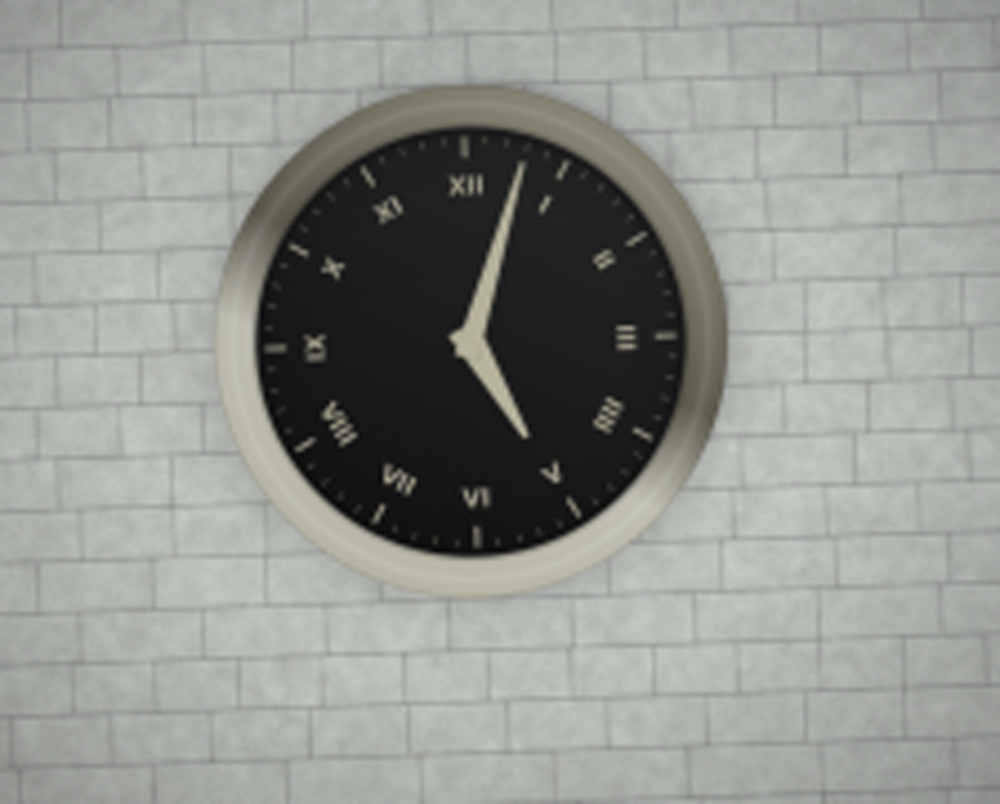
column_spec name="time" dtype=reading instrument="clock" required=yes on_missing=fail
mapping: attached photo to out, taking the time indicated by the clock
5:03
